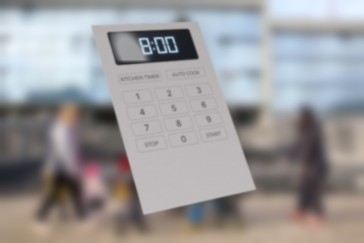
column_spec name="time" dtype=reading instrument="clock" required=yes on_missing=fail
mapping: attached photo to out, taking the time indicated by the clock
8:00
